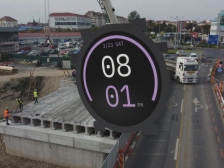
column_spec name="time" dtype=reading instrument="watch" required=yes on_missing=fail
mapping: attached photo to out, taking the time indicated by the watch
8:01
